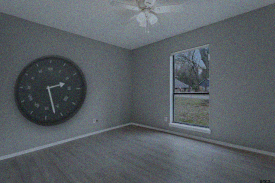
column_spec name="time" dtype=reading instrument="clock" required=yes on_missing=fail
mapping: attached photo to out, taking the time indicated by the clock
2:27
